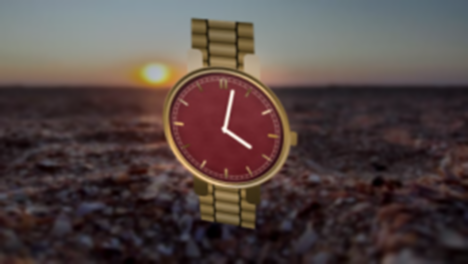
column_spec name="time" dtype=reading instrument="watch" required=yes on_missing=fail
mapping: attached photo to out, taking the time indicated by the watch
4:02
